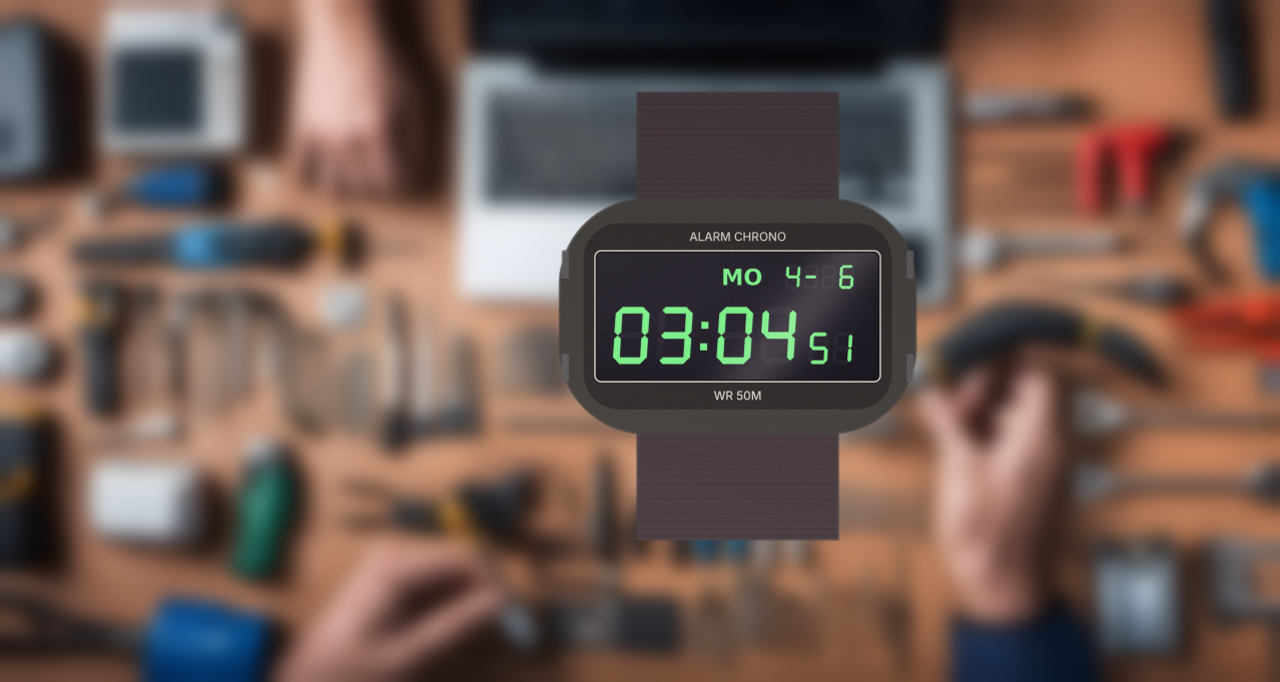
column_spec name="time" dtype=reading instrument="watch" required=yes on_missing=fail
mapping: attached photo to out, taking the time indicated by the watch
3:04:51
